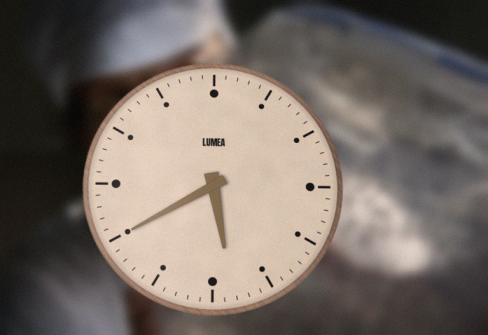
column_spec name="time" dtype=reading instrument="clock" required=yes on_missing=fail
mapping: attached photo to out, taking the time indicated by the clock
5:40
